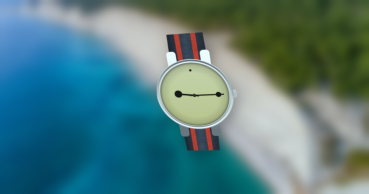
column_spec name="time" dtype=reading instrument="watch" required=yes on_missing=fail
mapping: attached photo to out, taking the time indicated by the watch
9:15
